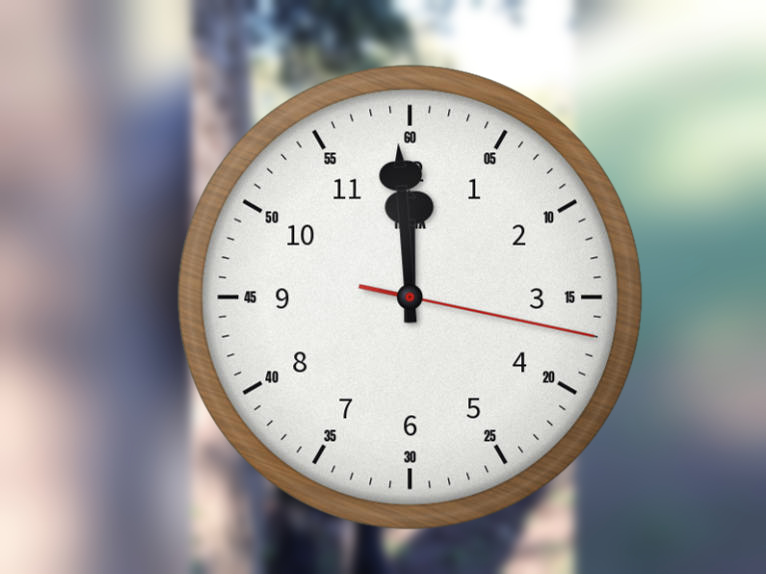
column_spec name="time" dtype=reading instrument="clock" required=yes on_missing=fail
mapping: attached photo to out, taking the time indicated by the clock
11:59:17
